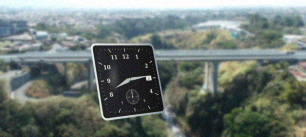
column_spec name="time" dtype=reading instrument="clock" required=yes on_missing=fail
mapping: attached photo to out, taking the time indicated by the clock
8:14
